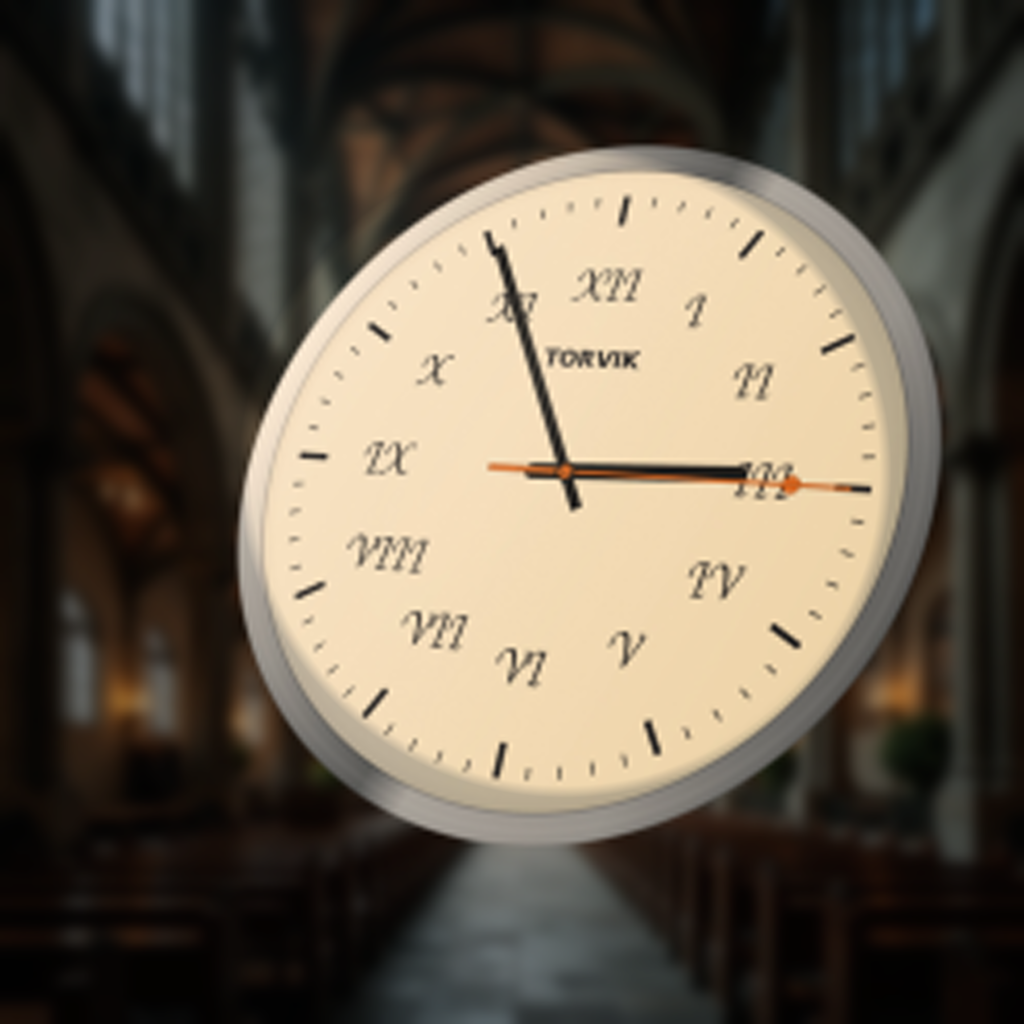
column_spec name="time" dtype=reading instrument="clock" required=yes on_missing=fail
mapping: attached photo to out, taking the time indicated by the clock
2:55:15
